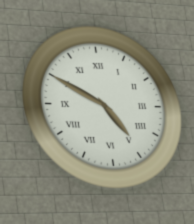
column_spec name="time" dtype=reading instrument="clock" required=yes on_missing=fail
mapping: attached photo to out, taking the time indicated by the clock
4:50
